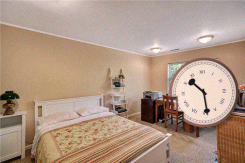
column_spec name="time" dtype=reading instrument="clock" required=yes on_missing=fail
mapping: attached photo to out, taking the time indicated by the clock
10:29
